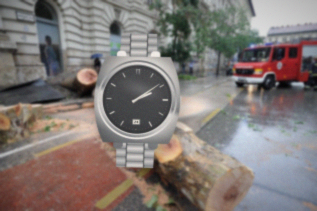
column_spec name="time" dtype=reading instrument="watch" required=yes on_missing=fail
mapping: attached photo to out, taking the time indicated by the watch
2:09
